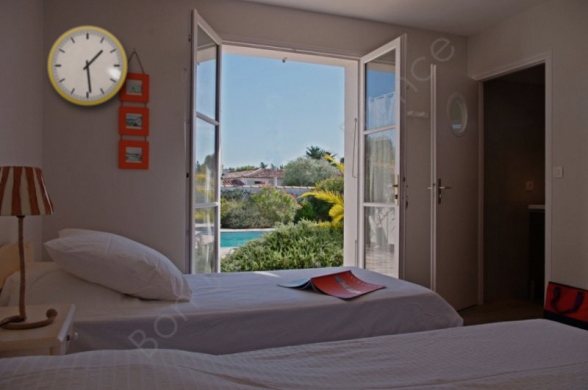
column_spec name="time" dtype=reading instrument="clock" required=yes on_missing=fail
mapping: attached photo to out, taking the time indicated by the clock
1:29
